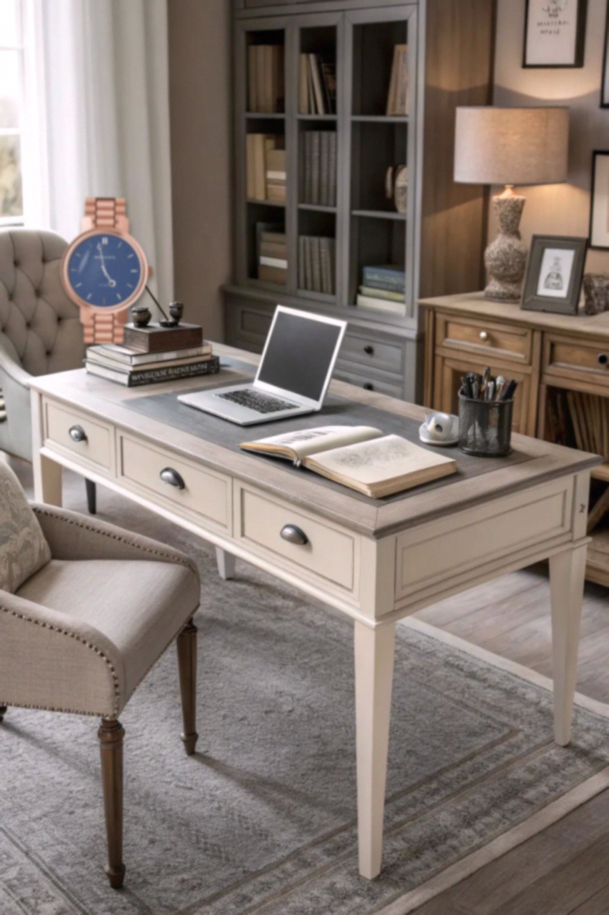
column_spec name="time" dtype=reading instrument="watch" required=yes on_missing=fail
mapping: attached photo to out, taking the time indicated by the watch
4:58
